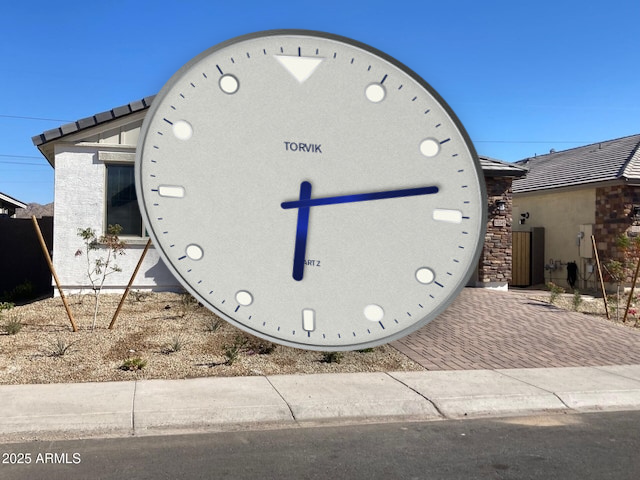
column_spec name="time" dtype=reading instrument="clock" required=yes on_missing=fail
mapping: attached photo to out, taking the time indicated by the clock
6:13
